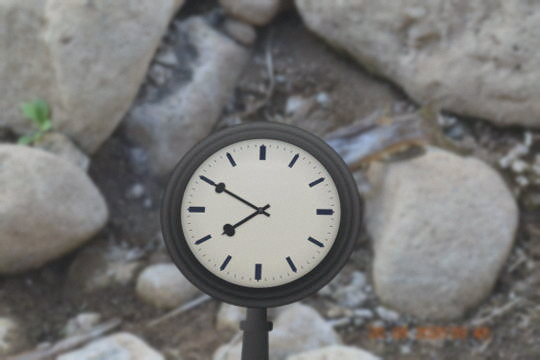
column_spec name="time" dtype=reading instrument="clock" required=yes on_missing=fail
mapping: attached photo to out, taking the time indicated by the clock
7:50
